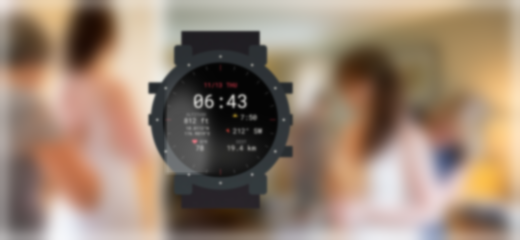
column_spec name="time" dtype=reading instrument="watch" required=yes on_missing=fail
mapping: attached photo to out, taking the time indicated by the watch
6:43
